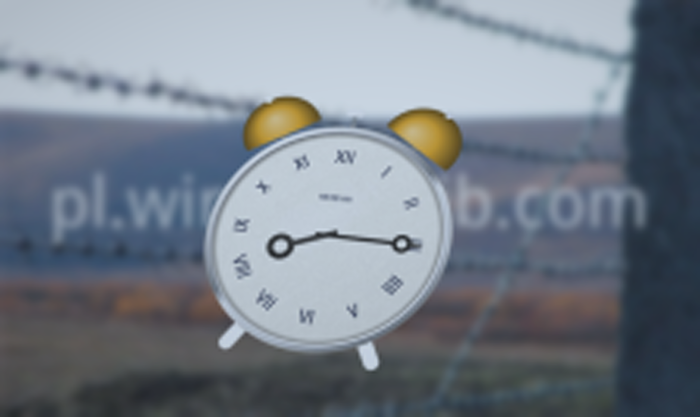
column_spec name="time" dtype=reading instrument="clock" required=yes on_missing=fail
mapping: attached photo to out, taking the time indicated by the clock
8:15
